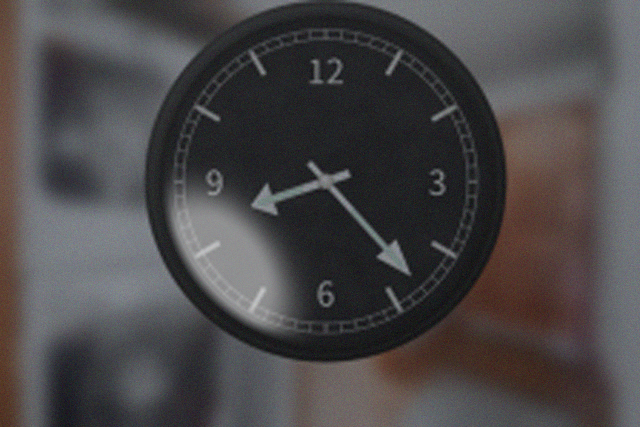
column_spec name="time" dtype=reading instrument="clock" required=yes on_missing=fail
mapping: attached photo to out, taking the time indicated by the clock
8:23
